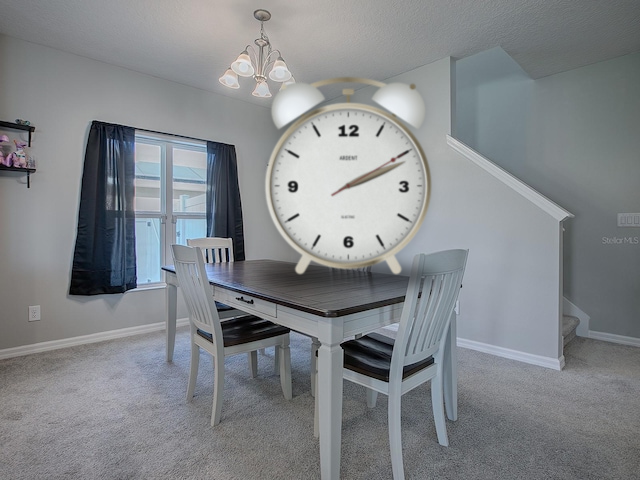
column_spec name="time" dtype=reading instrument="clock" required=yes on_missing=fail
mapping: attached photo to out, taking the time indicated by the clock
2:11:10
